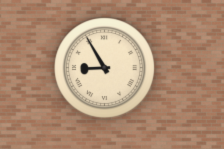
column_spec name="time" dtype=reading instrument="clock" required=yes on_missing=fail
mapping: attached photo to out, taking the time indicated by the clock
8:55
